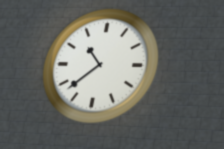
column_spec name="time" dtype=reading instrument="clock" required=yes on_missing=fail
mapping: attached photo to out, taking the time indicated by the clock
10:38
